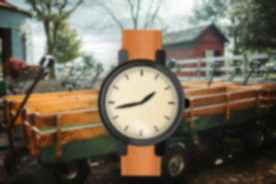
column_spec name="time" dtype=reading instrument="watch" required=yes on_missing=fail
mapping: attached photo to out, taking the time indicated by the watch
1:43
